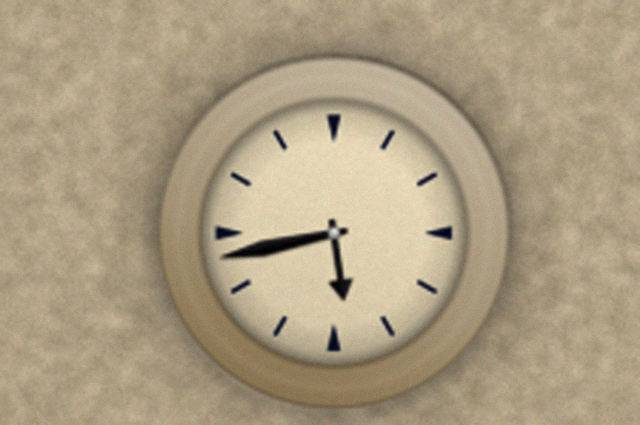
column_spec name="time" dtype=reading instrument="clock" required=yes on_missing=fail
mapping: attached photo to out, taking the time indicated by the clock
5:43
